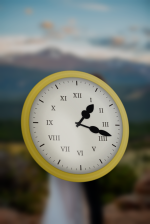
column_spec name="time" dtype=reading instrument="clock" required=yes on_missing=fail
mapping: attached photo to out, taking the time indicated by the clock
1:18
